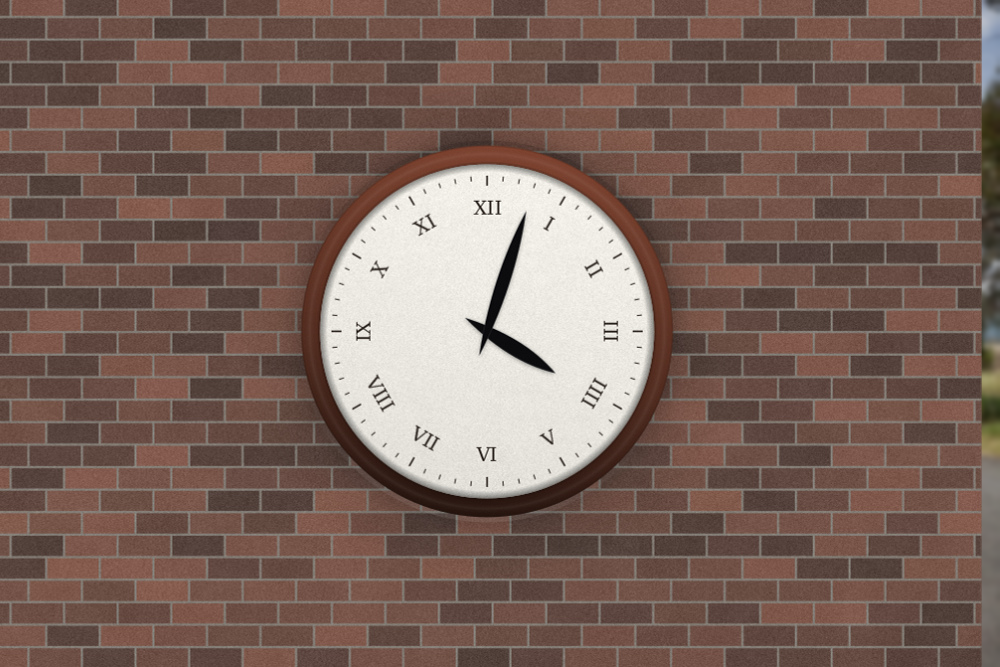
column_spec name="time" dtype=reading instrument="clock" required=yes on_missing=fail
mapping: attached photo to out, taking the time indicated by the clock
4:03
